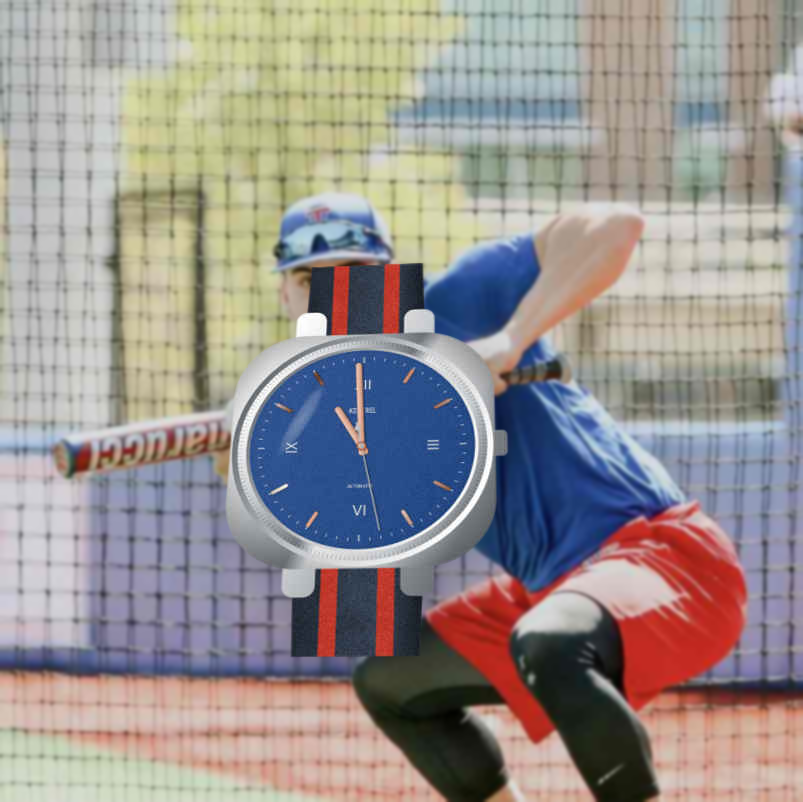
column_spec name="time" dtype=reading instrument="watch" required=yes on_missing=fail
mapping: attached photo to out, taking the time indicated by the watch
10:59:28
